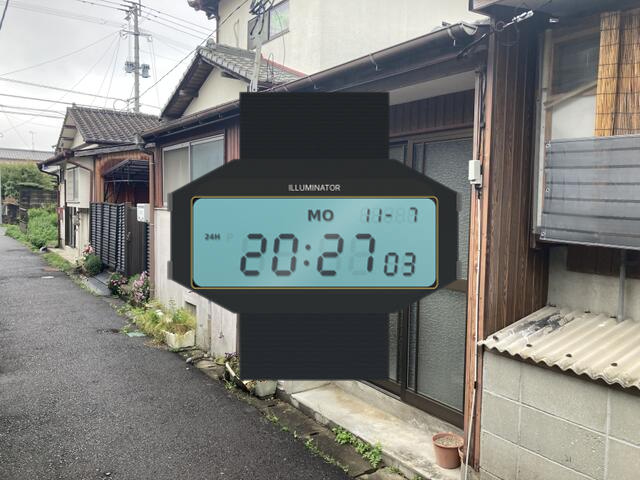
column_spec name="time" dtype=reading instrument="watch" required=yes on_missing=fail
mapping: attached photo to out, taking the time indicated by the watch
20:27:03
